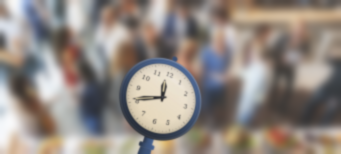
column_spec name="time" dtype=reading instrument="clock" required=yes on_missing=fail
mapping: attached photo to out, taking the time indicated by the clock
11:41
